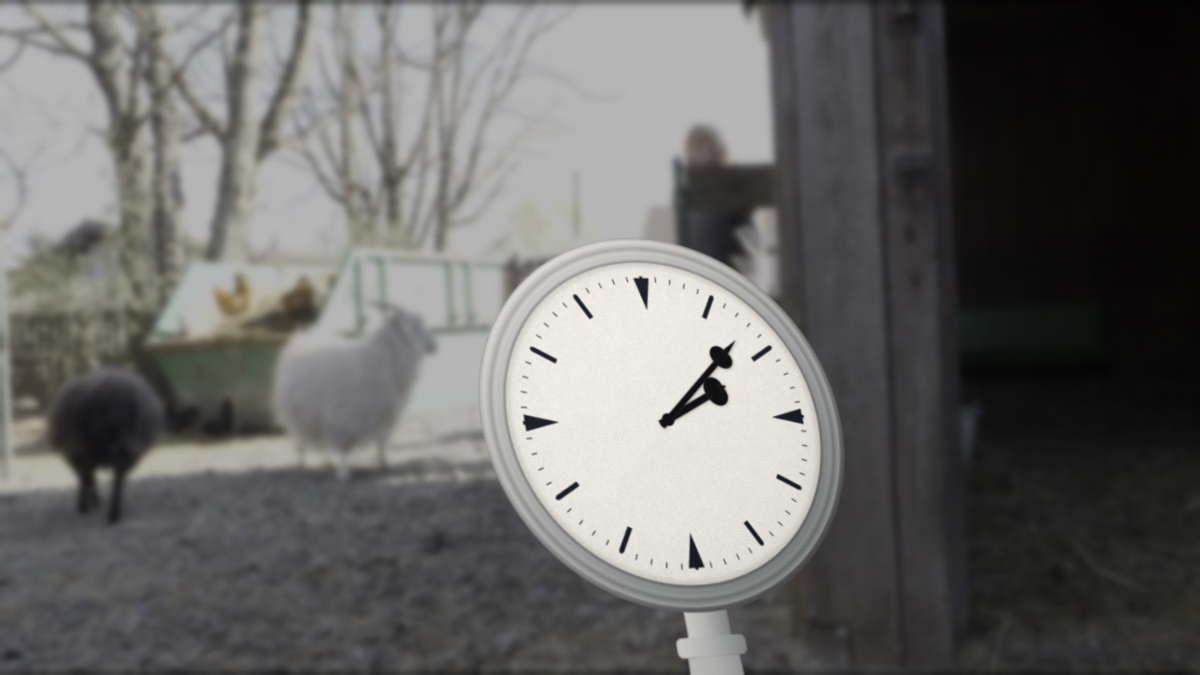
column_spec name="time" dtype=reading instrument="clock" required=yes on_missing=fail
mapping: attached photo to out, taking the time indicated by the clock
2:08
